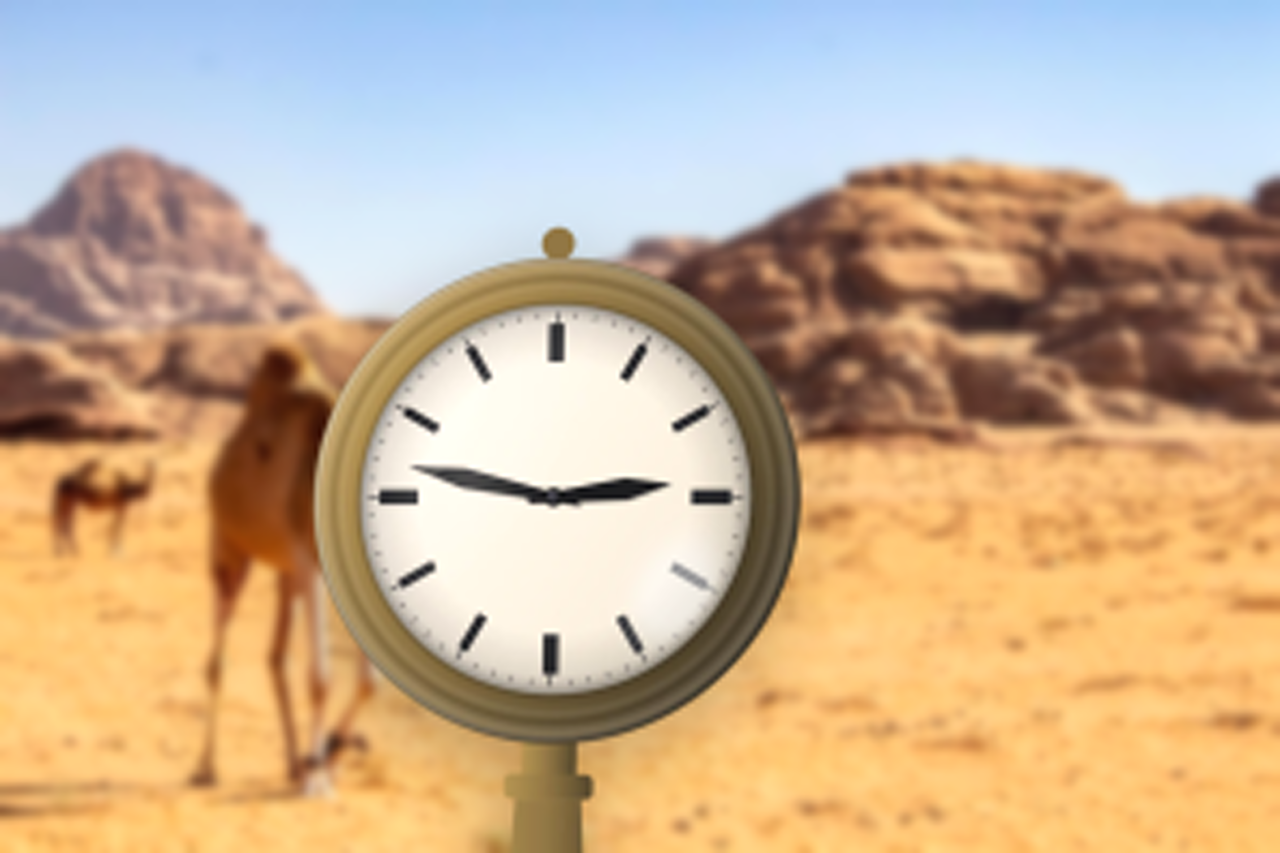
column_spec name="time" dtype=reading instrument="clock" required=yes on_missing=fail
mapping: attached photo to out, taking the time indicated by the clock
2:47
